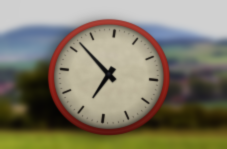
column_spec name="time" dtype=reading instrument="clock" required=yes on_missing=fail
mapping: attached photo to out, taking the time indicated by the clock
6:52
